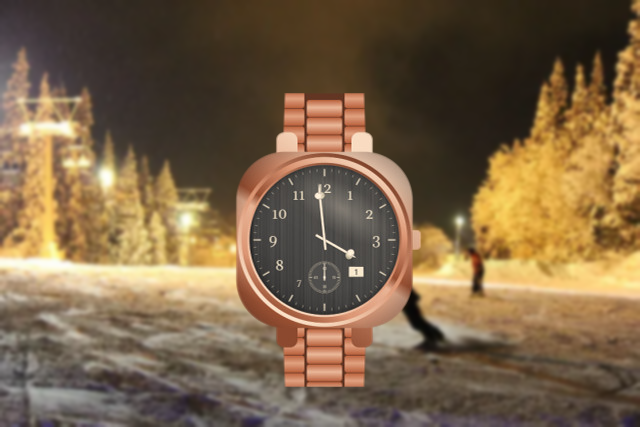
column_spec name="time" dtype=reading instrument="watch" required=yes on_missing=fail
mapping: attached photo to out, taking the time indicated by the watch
3:59
